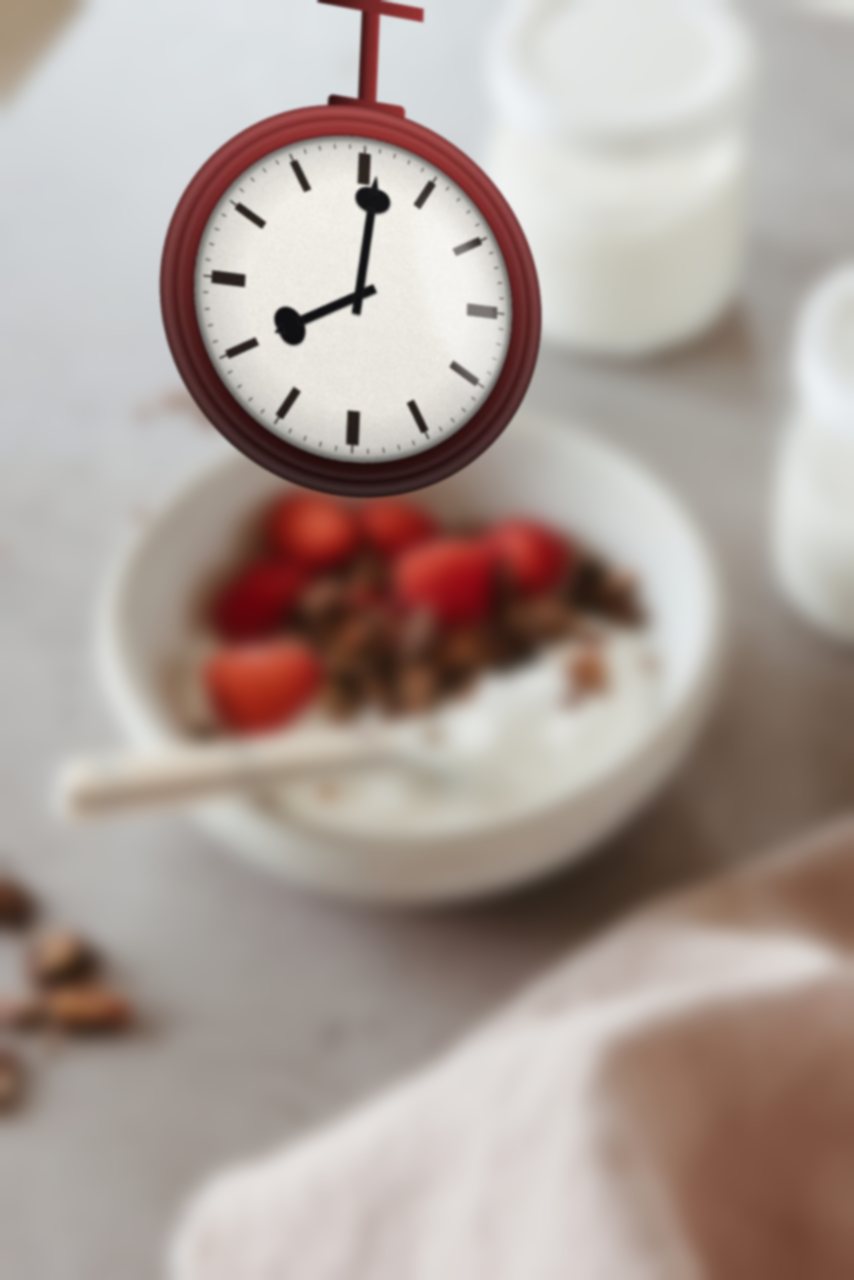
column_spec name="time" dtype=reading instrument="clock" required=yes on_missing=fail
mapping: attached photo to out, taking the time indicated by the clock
8:01
